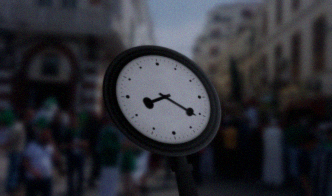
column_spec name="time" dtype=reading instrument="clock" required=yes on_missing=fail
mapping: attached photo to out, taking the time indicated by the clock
8:21
